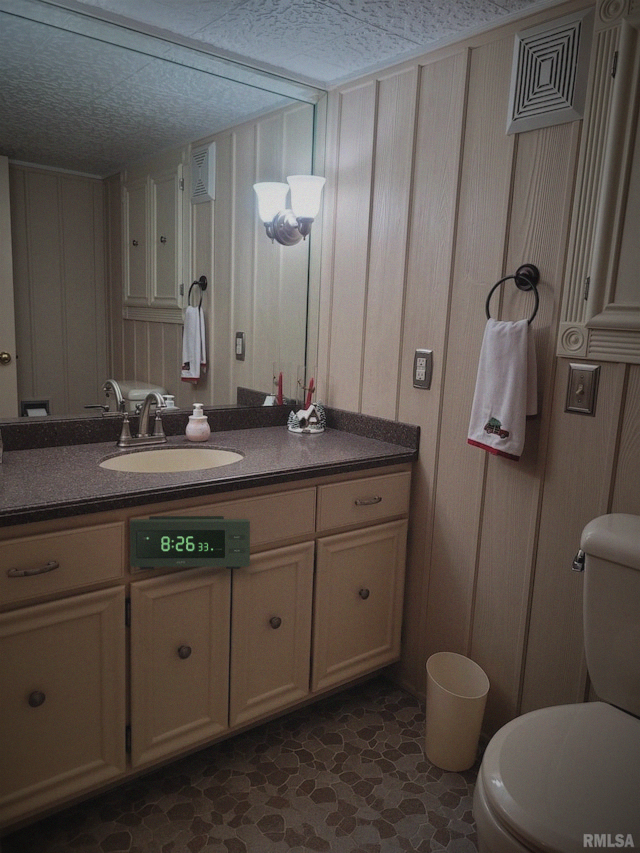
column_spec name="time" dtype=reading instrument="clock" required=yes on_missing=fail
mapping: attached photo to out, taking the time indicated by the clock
8:26
